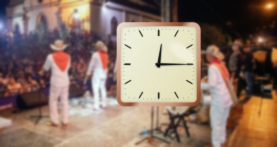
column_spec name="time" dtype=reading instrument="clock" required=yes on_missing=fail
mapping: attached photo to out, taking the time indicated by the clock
12:15
